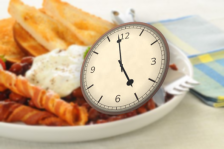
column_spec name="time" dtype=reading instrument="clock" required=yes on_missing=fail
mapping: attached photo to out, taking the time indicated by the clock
4:58
